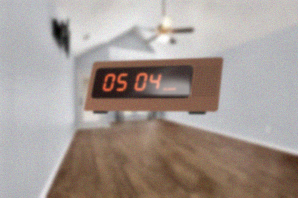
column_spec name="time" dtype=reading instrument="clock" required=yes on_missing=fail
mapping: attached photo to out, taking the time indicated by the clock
5:04
